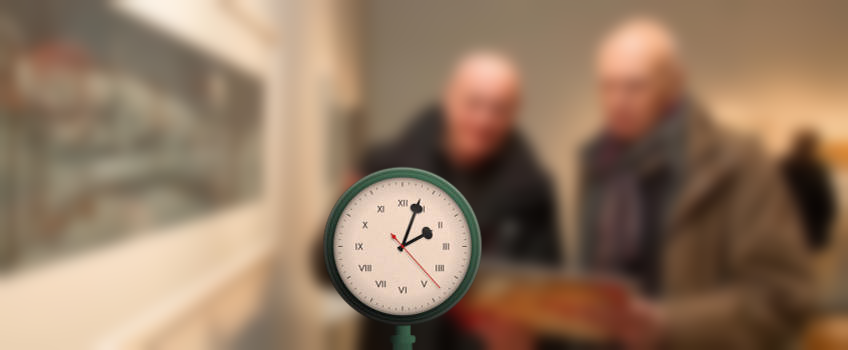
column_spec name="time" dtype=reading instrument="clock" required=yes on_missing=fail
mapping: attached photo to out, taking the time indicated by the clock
2:03:23
